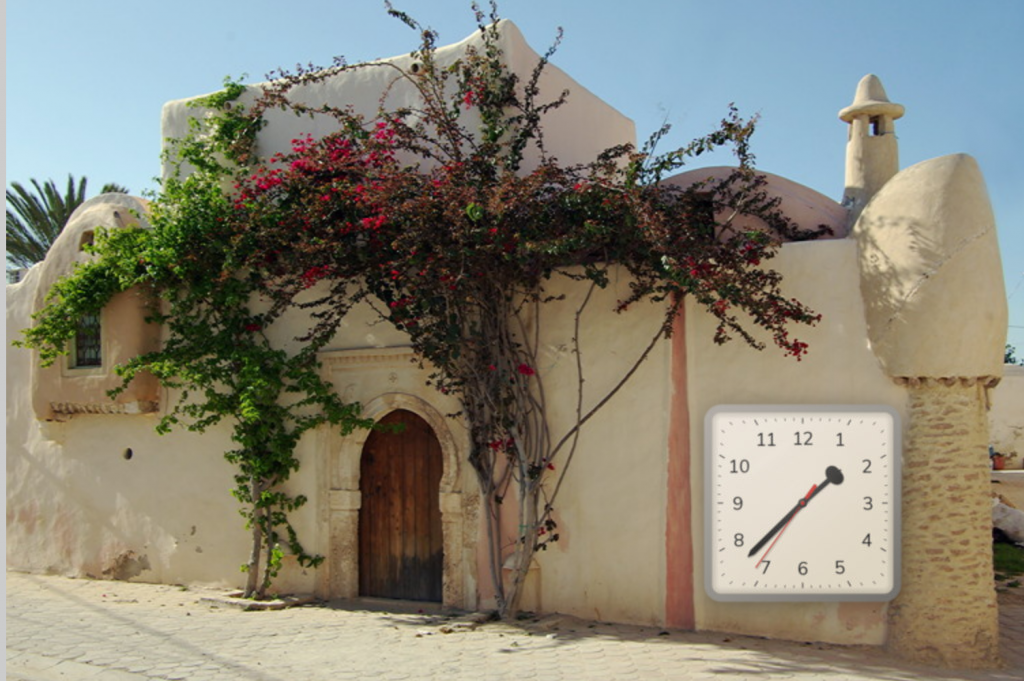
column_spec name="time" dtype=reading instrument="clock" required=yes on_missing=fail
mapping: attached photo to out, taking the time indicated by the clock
1:37:36
